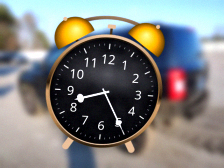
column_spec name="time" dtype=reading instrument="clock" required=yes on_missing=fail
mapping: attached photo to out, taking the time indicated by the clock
8:25
